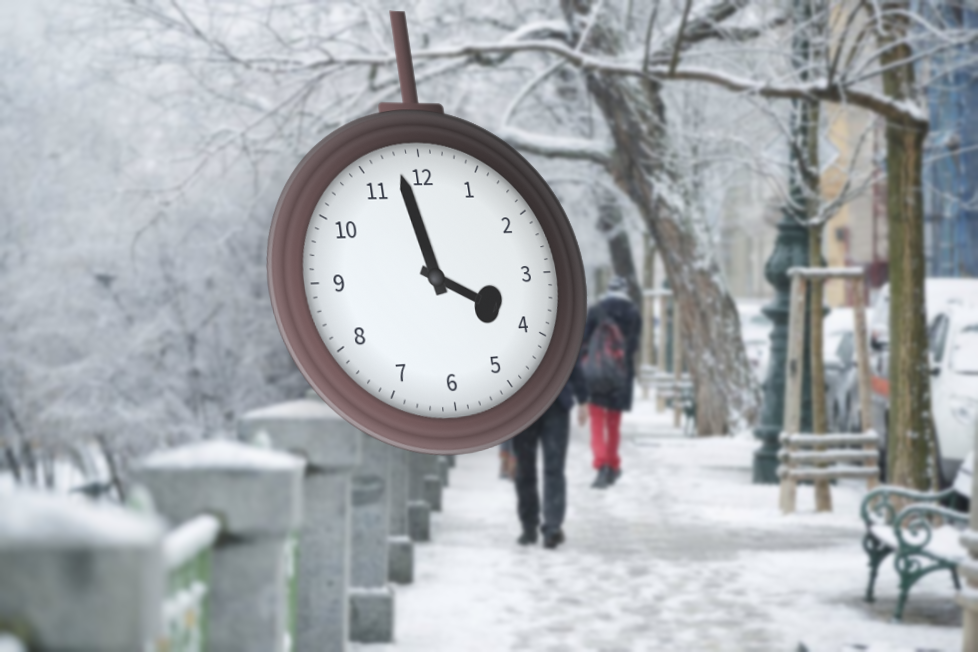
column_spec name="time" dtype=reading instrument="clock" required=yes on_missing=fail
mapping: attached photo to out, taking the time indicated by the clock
3:58
